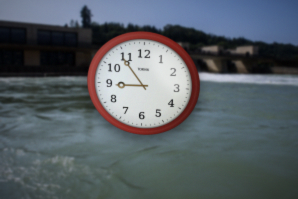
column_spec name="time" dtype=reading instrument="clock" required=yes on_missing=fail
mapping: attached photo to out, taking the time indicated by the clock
8:54
